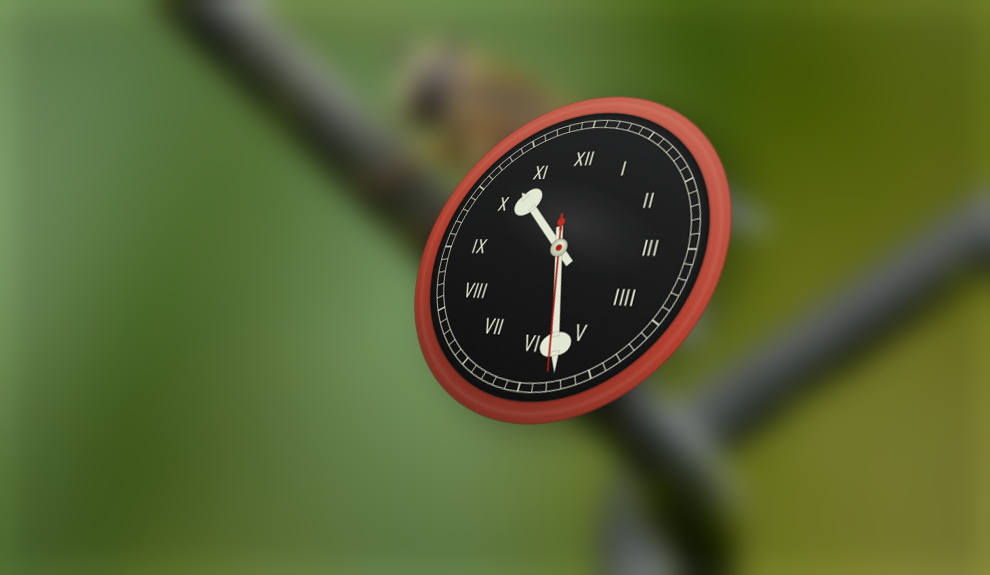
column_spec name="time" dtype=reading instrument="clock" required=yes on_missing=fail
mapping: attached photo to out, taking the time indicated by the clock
10:27:28
